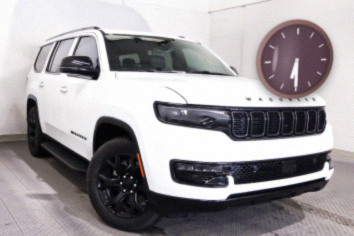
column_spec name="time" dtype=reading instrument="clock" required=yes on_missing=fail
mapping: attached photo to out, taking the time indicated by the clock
6:30
